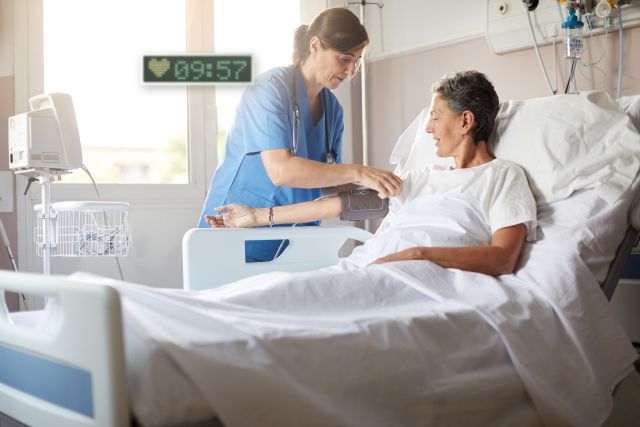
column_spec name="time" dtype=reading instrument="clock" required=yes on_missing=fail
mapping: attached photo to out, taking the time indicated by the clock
9:57
